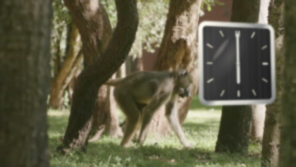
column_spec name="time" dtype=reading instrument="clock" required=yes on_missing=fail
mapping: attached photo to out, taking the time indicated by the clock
6:00
